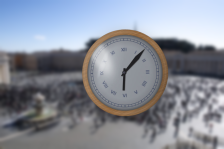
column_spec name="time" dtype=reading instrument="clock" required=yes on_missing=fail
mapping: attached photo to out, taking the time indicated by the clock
6:07
